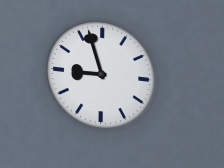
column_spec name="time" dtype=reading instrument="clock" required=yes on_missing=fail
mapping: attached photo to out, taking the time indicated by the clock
8:57
